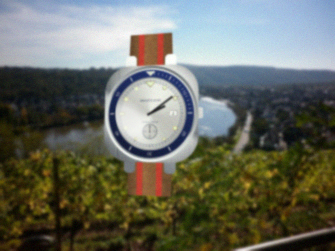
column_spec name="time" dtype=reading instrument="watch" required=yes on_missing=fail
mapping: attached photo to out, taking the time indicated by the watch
2:09
